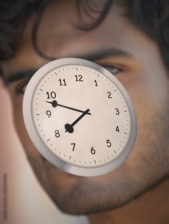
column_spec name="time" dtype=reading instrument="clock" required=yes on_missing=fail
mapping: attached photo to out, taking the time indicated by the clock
7:48
